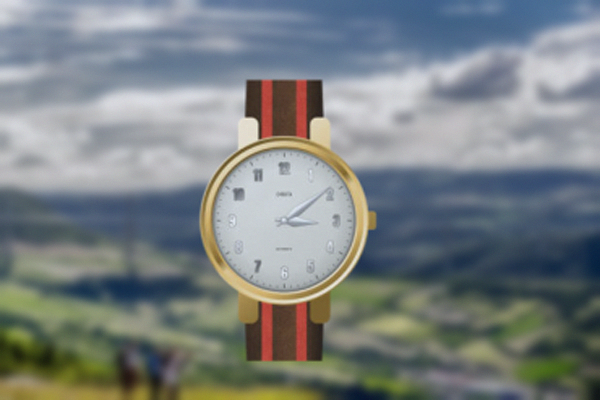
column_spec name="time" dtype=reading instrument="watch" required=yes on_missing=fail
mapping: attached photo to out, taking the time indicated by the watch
3:09
